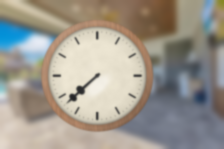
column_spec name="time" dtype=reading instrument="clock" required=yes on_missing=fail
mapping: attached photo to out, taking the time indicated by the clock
7:38
